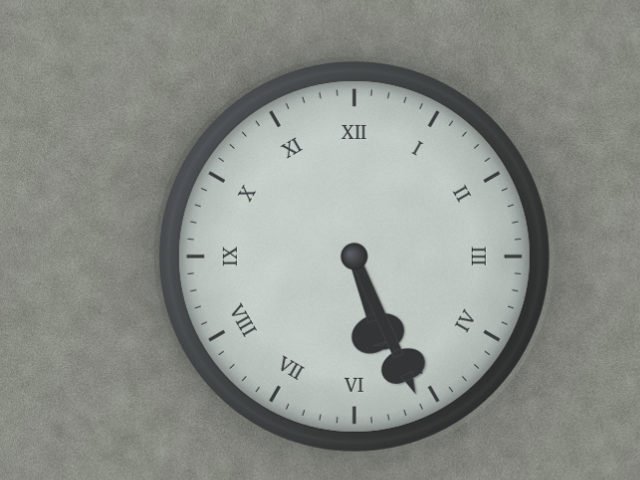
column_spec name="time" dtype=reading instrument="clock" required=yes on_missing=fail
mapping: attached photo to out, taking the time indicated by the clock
5:26
